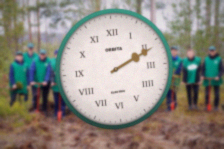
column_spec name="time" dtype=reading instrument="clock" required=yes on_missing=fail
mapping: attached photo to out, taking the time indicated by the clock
2:11
